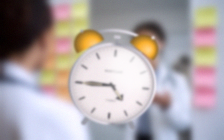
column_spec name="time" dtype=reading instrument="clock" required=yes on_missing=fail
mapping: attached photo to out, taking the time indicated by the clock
4:45
